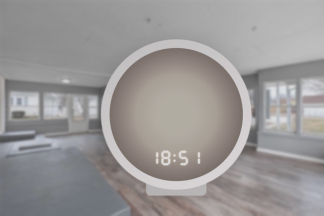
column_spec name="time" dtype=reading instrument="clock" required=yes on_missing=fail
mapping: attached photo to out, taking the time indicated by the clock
18:51
